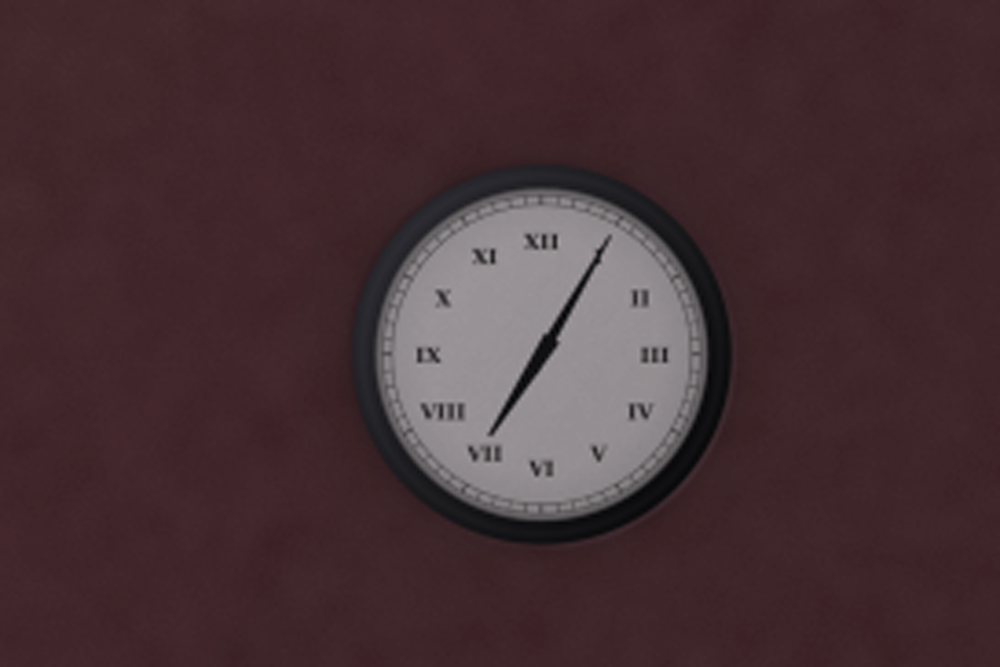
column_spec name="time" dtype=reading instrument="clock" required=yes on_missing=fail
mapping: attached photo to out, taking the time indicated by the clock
7:05
